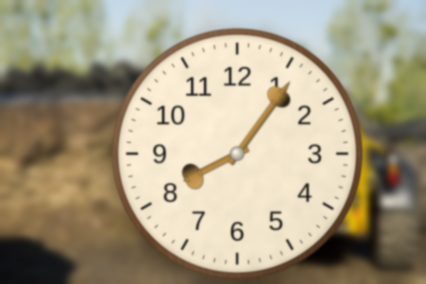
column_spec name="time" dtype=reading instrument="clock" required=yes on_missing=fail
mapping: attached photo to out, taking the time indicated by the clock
8:06
